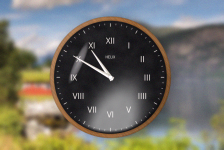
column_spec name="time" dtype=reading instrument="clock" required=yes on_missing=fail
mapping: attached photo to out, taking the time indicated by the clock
10:50
